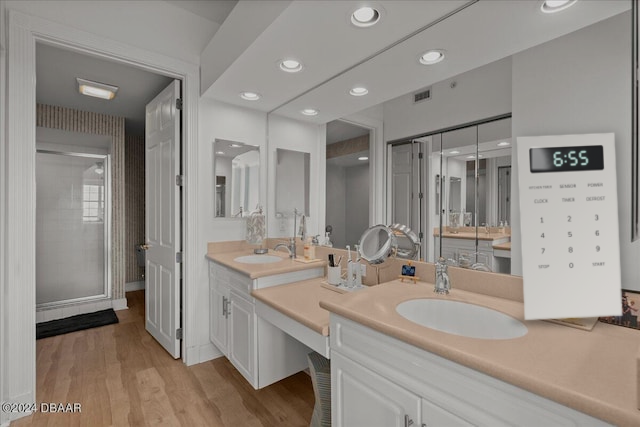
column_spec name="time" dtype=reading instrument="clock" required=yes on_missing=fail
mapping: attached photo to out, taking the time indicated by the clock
6:55
